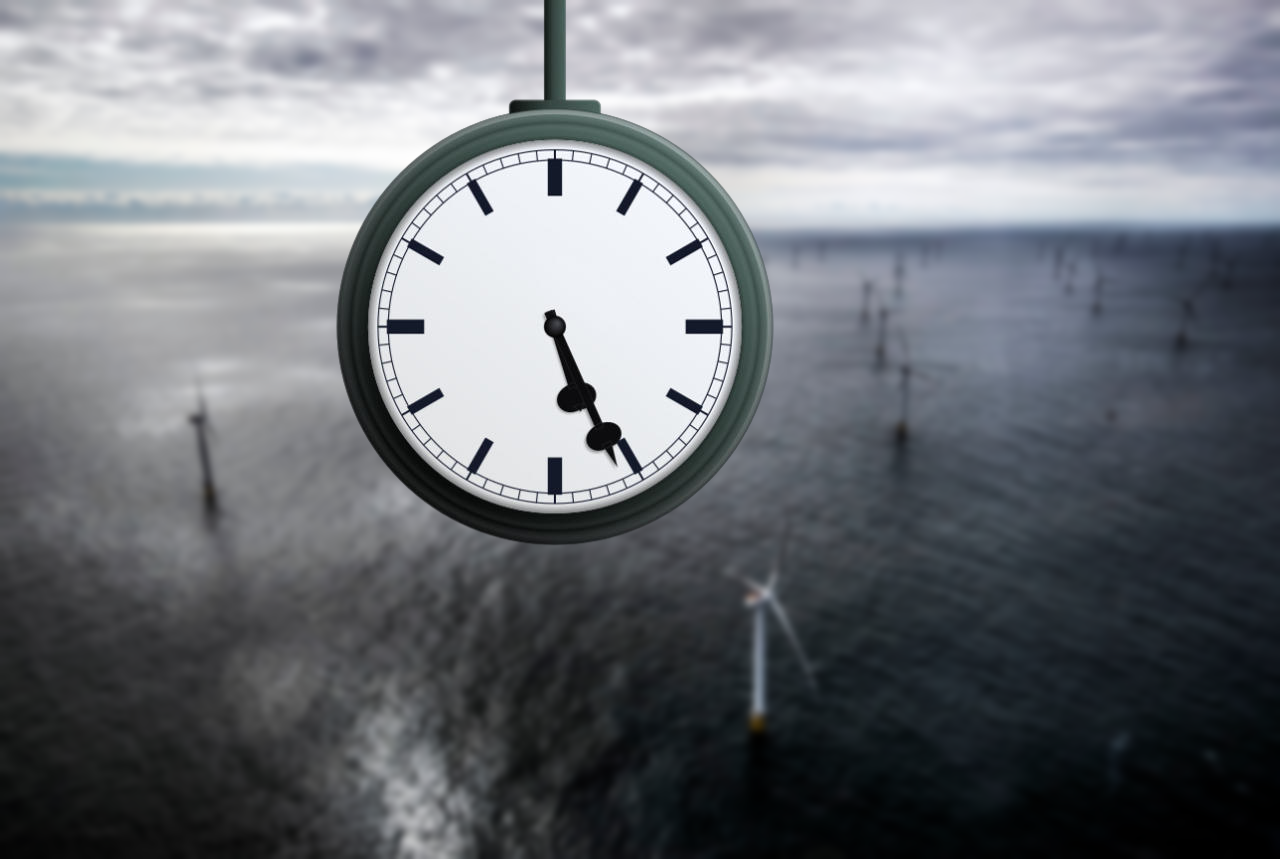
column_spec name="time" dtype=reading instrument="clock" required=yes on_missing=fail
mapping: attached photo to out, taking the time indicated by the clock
5:26
